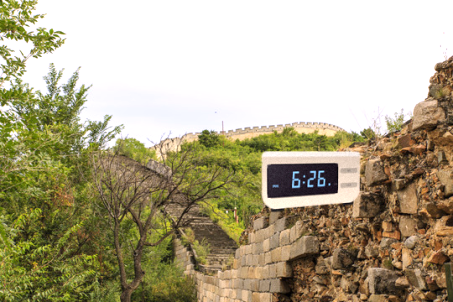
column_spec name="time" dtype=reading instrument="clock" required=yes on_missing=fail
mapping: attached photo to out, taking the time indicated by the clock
6:26
